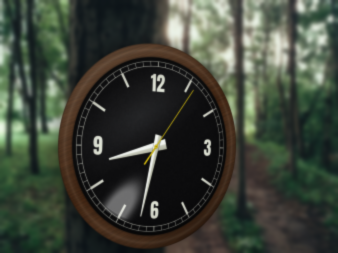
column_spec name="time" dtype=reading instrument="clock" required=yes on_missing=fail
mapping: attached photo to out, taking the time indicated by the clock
8:32:06
